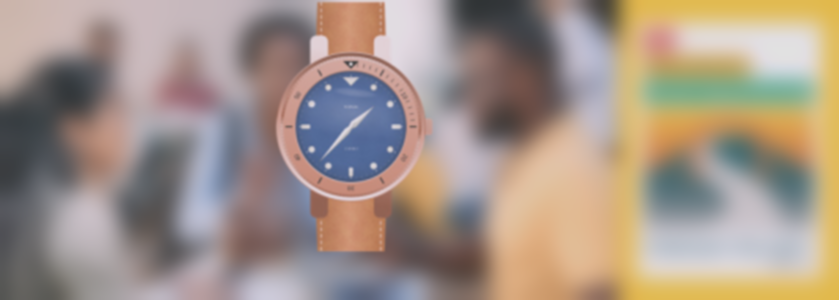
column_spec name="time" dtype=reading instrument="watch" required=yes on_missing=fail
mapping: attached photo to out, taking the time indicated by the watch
1:37
